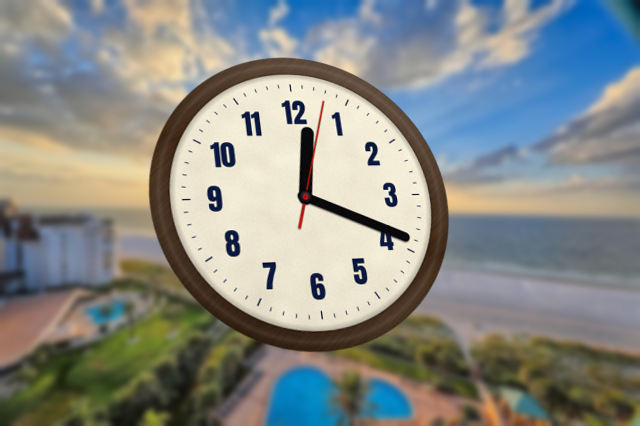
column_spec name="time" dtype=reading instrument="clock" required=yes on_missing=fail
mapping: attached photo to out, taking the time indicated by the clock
12:19:03
